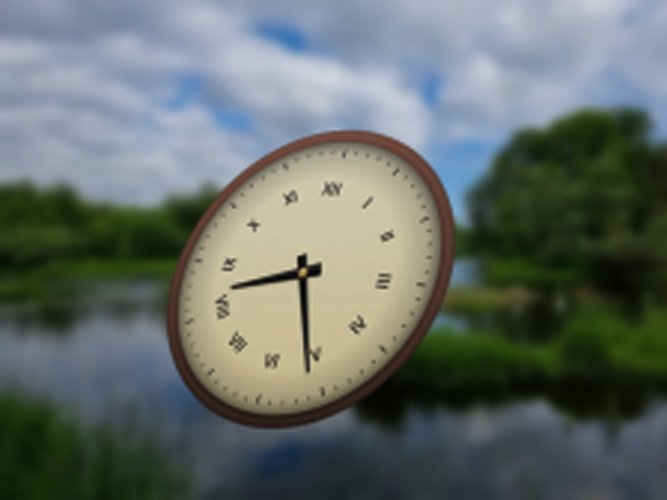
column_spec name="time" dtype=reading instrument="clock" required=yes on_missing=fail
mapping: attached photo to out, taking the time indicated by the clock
8:26
